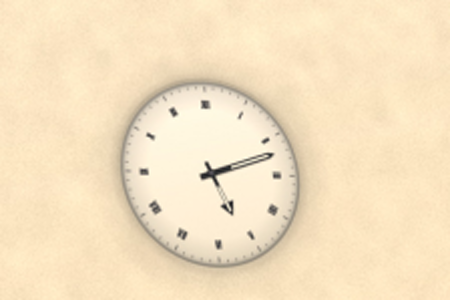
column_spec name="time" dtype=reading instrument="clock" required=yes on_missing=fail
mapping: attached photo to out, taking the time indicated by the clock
5:12
